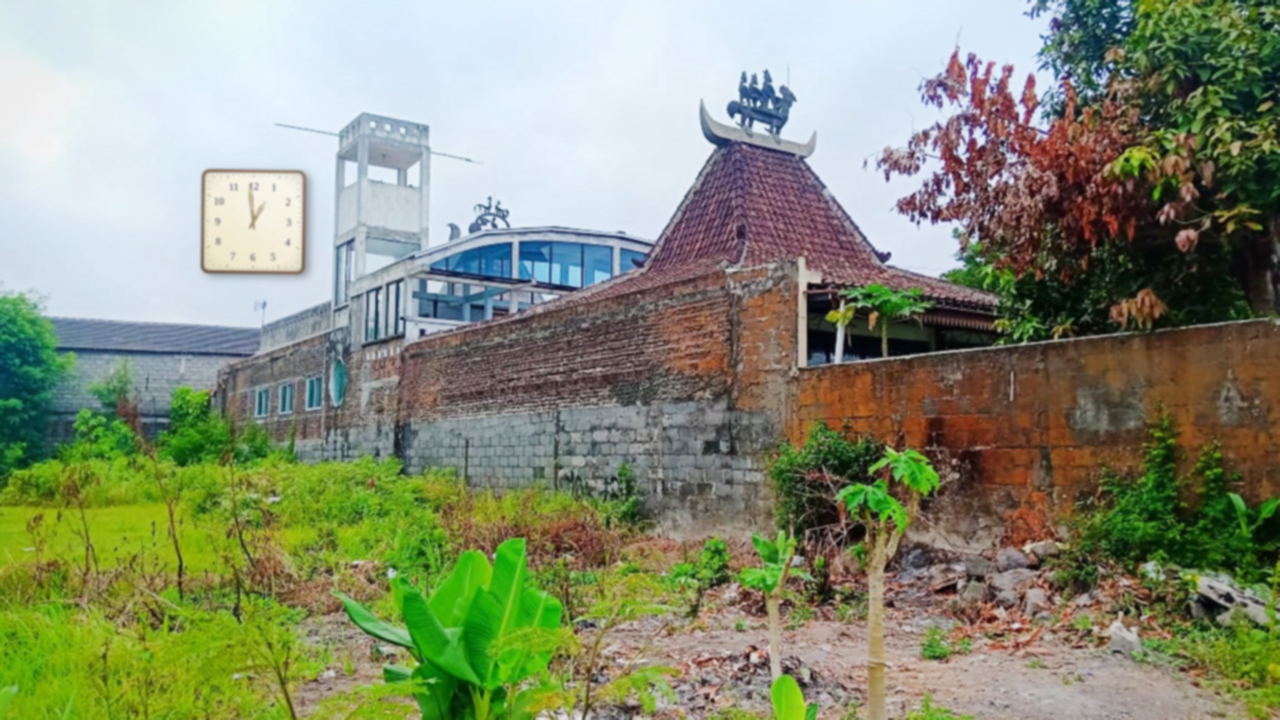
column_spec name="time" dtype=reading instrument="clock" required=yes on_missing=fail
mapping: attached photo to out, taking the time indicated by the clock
12:59
